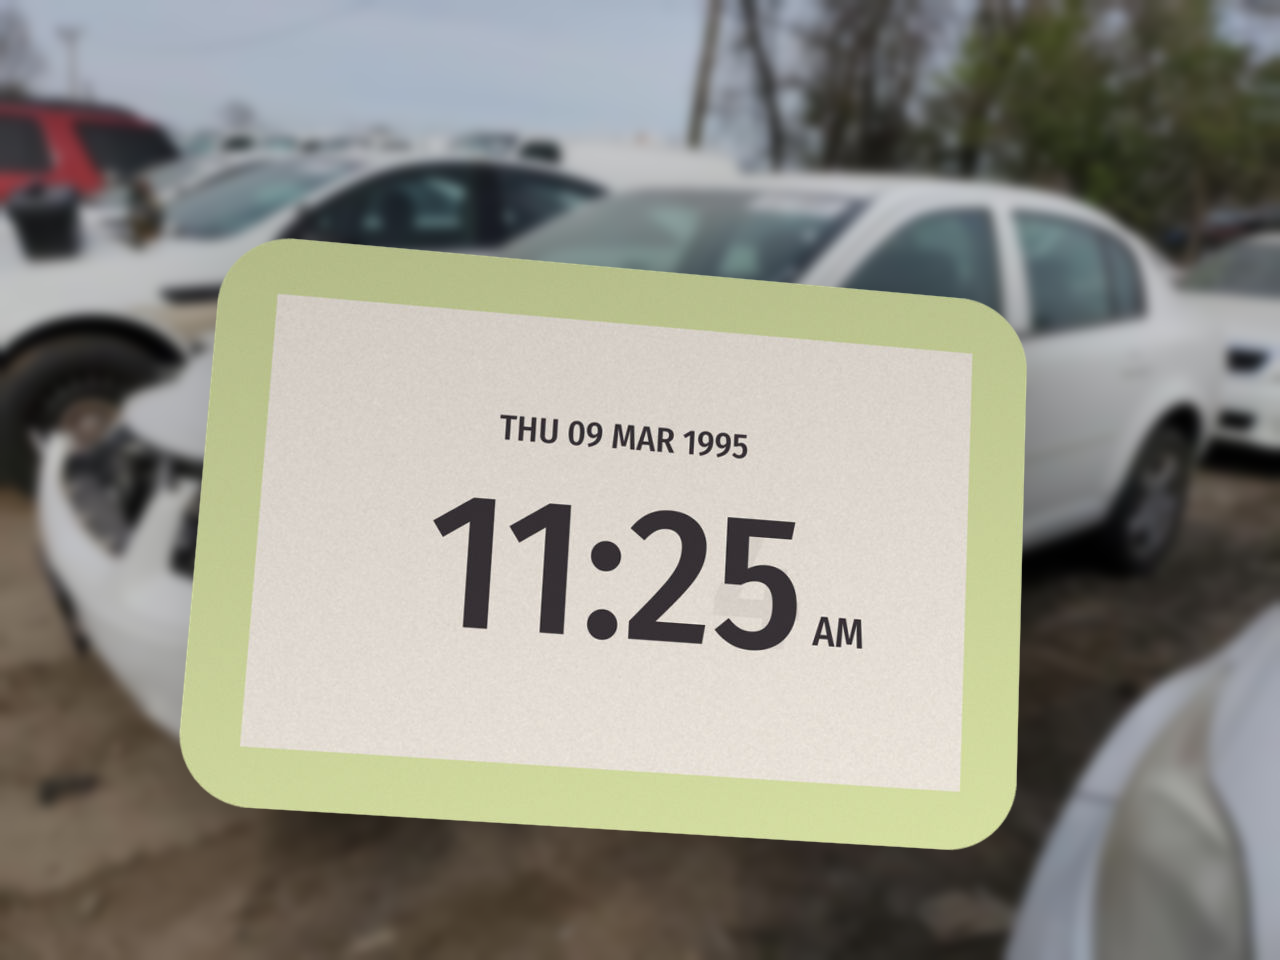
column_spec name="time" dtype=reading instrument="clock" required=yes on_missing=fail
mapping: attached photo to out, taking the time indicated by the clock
11:25
